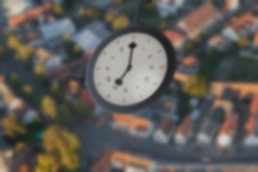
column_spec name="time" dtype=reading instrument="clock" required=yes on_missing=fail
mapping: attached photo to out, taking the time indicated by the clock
7:00
